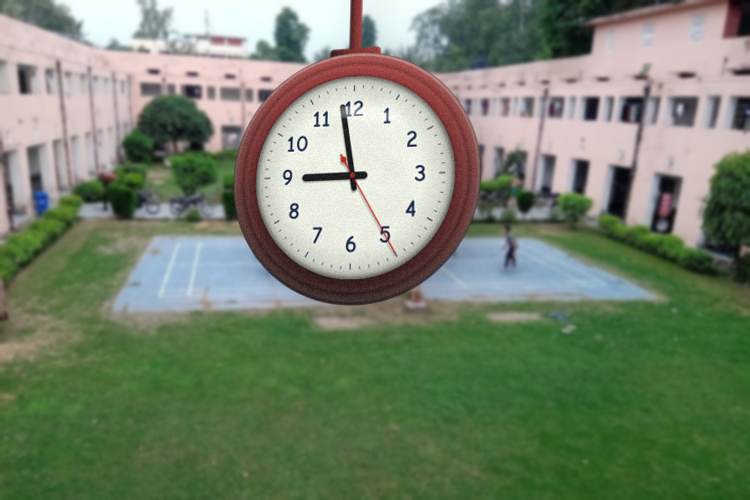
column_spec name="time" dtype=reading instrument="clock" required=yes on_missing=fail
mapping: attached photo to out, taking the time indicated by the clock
8:58:25
